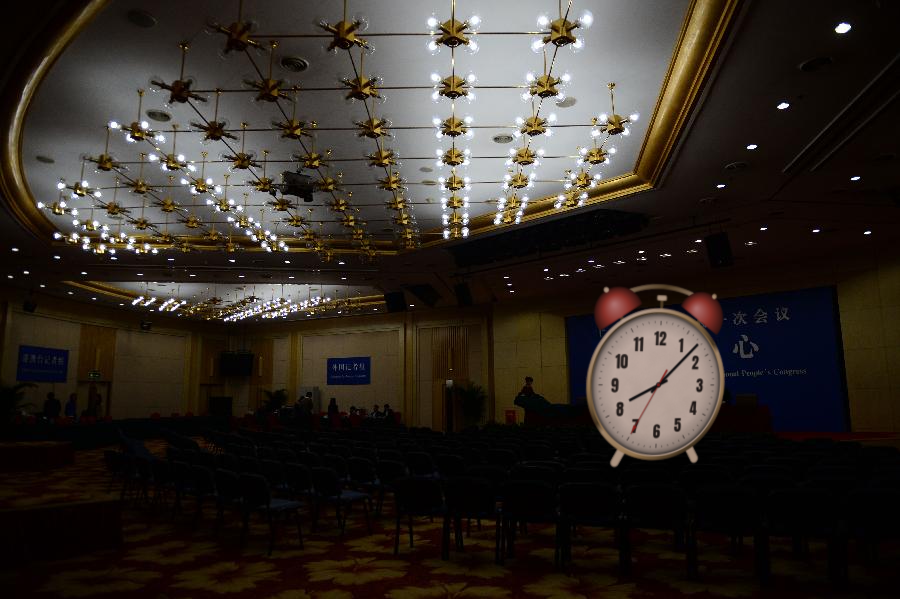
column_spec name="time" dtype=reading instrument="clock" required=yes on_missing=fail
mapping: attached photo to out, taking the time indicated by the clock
8:07:35
